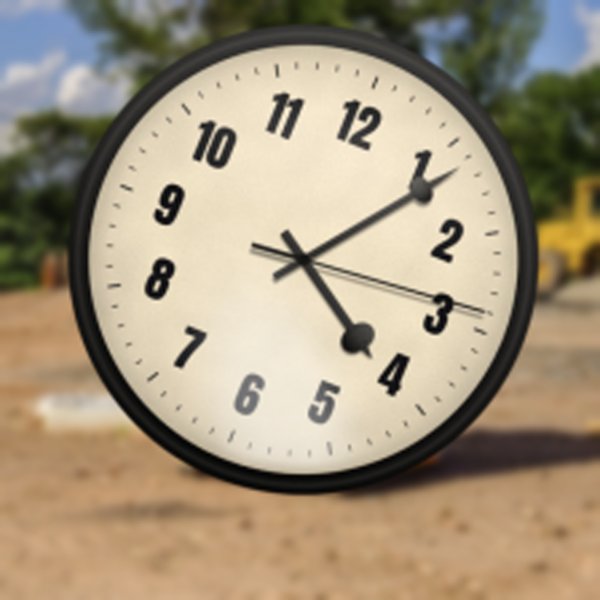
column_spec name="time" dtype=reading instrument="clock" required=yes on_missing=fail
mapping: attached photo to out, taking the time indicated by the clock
4:06:14
